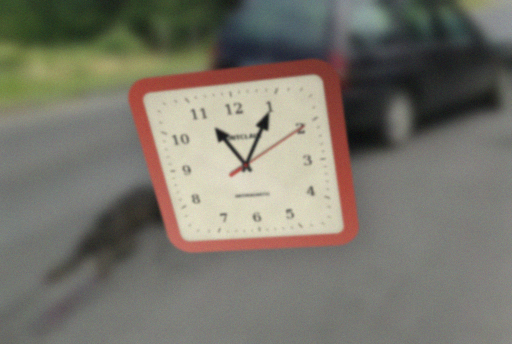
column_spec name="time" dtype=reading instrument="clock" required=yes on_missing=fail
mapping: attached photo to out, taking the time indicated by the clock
11:05:10
